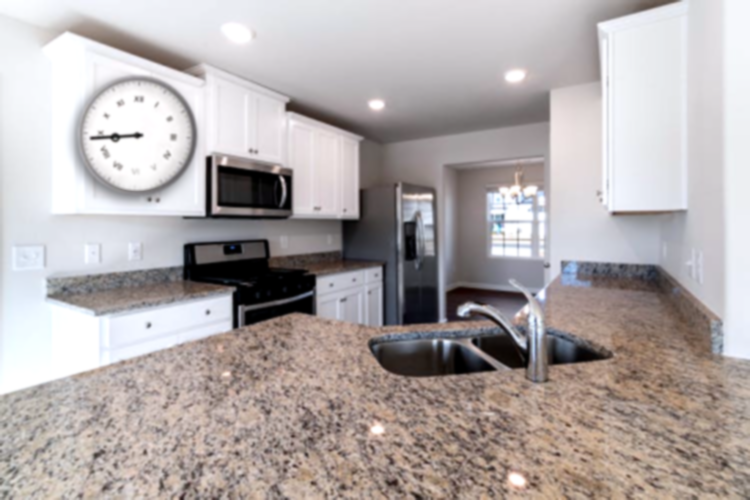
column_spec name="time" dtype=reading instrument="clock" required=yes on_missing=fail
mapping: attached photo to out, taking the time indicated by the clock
8:44
